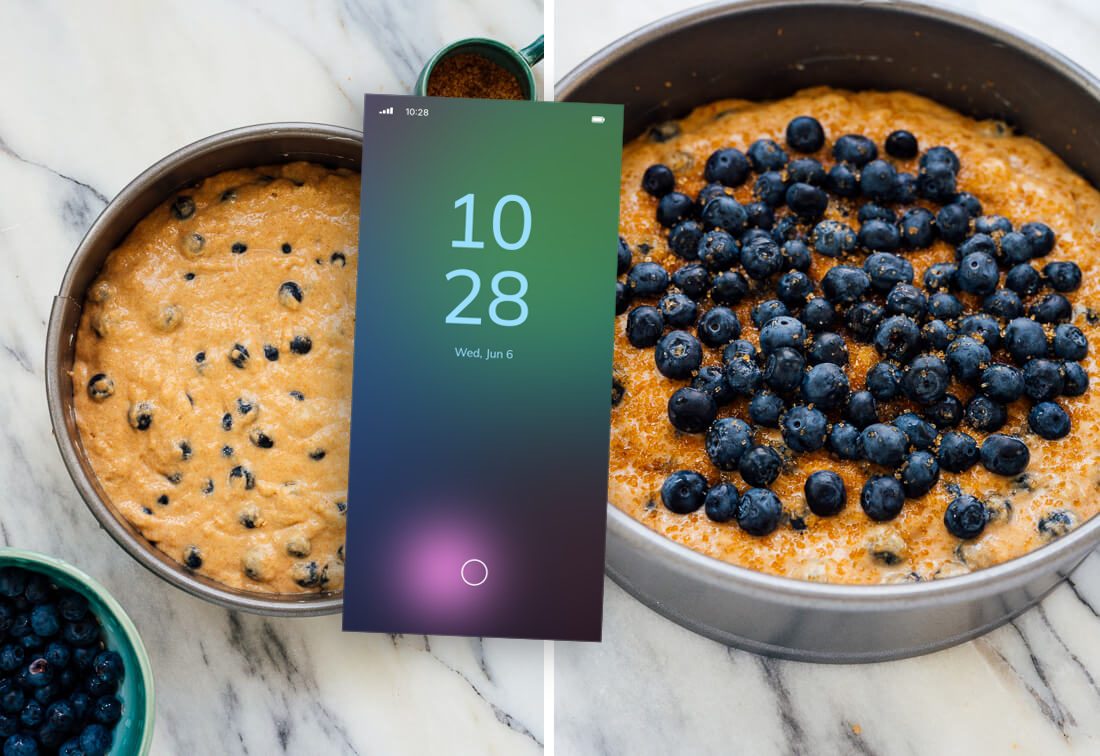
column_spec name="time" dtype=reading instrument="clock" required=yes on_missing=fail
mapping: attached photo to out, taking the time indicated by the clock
10:28
